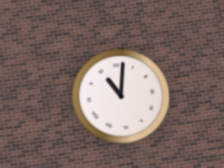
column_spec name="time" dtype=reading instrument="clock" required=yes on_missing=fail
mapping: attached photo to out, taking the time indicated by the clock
11:02
